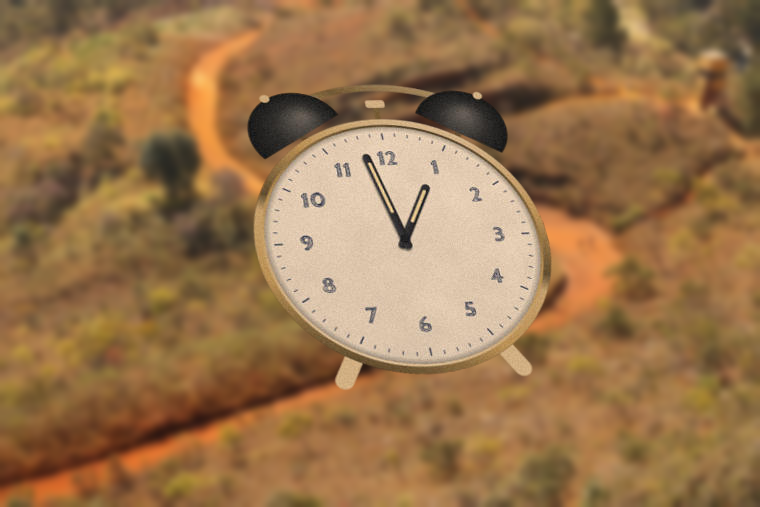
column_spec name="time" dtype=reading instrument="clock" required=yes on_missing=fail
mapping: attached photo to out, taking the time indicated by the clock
12:58
